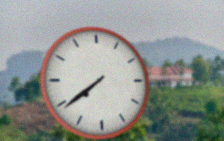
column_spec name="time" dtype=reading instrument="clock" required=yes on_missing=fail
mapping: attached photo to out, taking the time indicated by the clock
7:39
